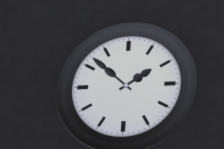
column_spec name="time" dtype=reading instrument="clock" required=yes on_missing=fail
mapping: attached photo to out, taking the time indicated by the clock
1:52
